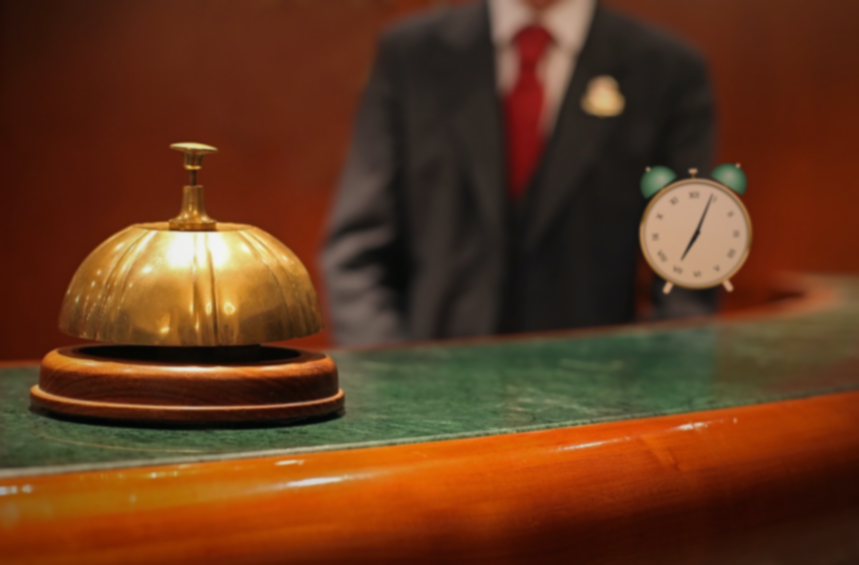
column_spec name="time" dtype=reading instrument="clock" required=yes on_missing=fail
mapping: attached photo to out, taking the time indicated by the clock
7:04
